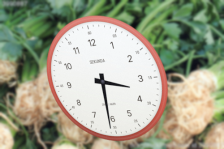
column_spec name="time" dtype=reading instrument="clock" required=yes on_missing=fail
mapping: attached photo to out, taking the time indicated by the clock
3:31
